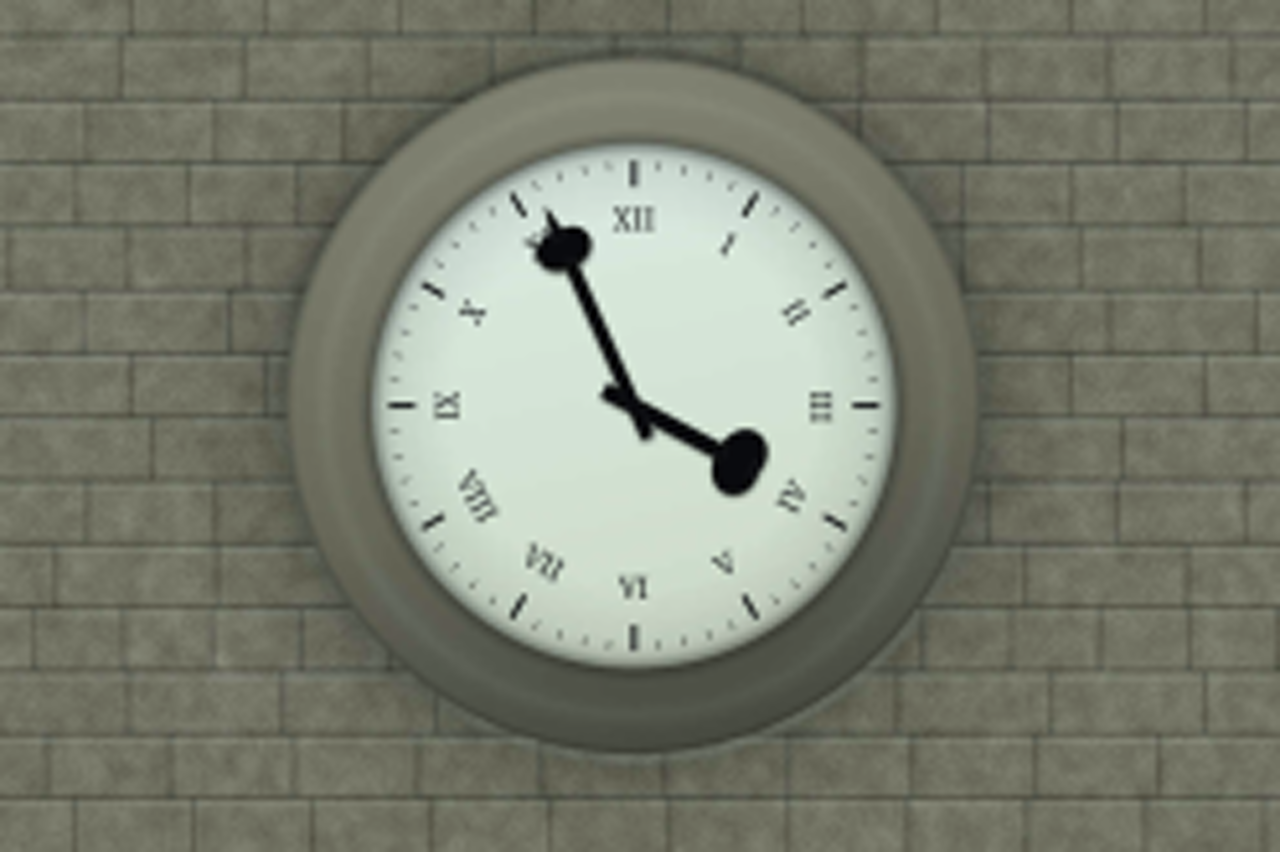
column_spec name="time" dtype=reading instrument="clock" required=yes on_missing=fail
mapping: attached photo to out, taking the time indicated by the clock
3:56
